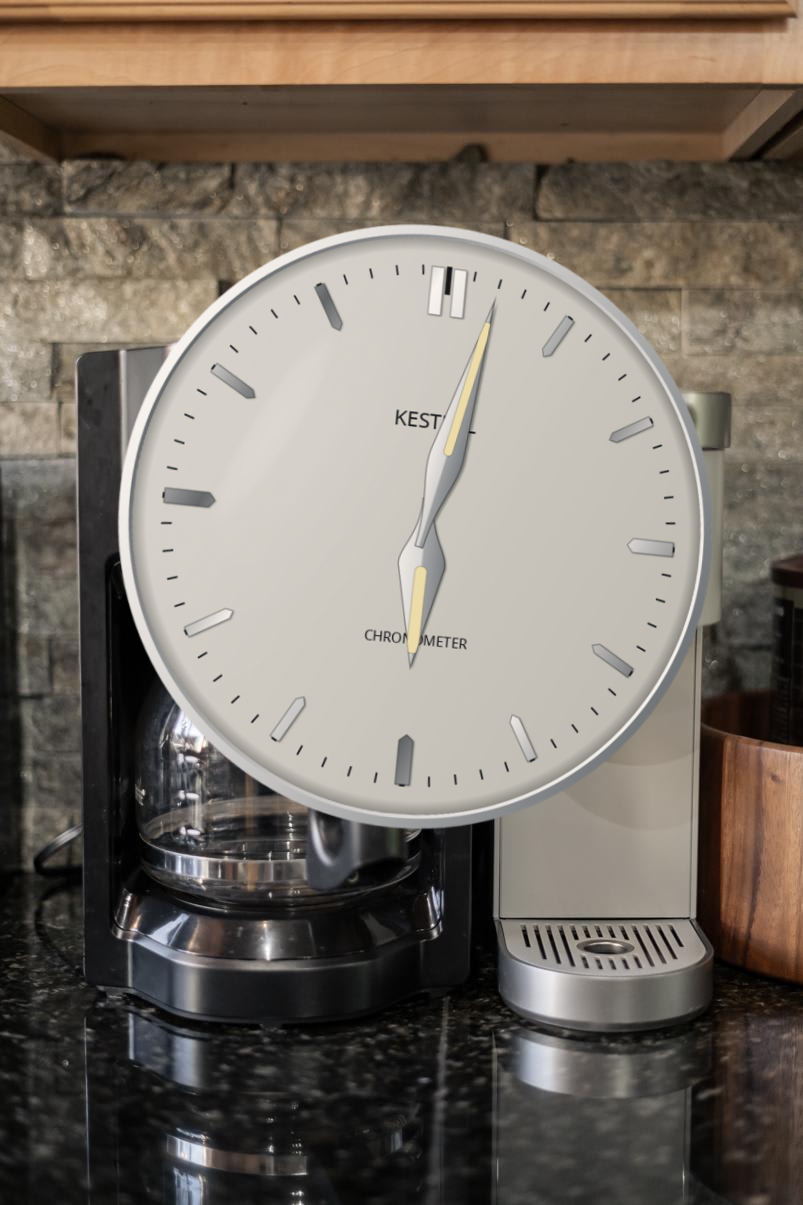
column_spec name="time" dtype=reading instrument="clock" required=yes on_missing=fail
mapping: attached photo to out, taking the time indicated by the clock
6:02
